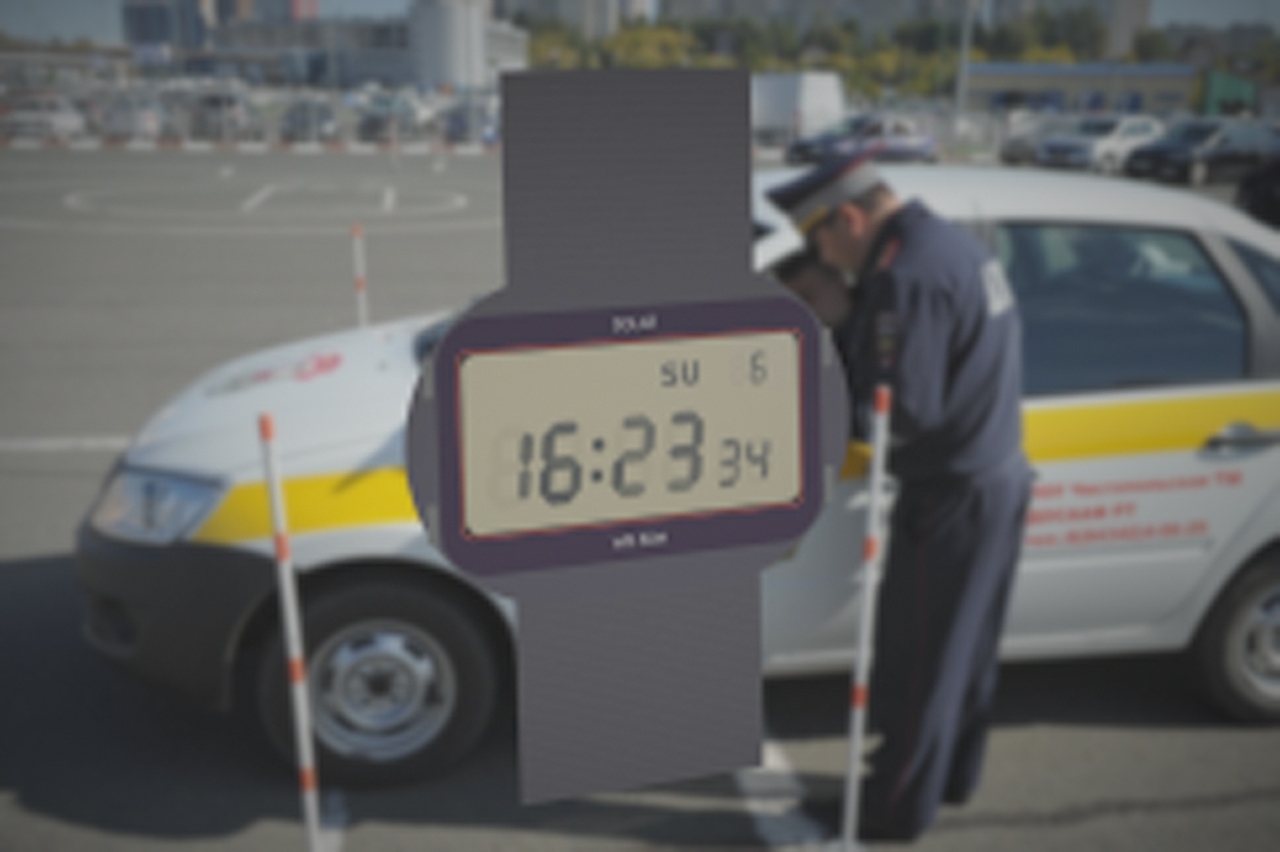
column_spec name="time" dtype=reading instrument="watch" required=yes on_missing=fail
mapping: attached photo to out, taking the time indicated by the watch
16:23:34
